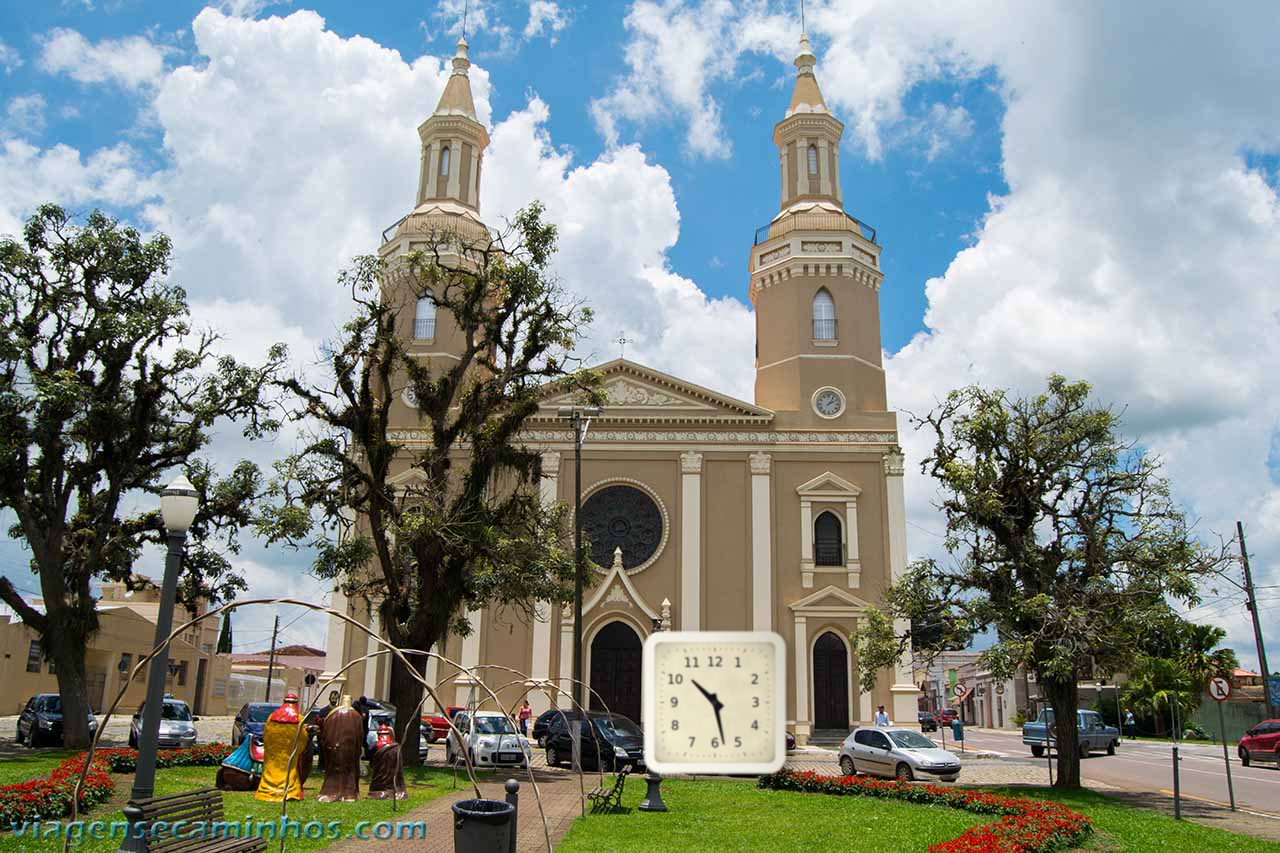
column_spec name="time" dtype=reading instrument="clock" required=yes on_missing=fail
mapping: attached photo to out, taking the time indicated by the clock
10:28
